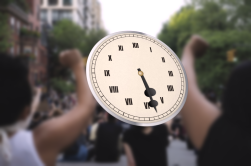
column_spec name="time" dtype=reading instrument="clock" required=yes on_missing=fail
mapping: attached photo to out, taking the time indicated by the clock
5:28
